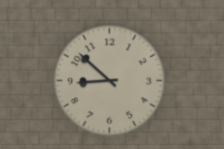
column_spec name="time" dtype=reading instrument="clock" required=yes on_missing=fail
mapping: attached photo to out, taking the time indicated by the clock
8:52
